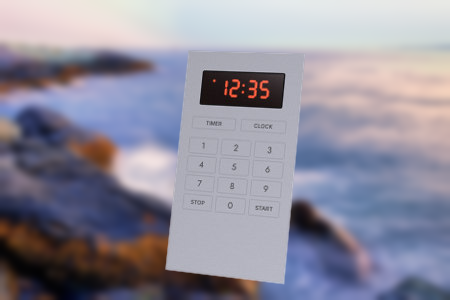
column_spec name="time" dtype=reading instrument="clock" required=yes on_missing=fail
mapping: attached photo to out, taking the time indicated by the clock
12:35
